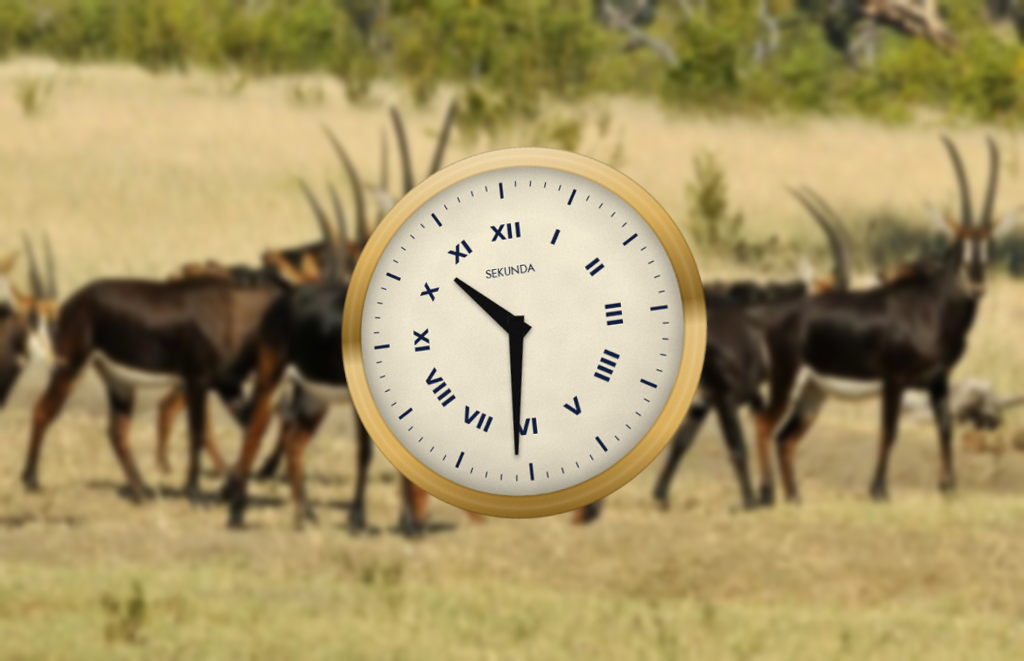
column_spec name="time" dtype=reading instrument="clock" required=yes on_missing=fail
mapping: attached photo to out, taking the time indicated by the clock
10:31
